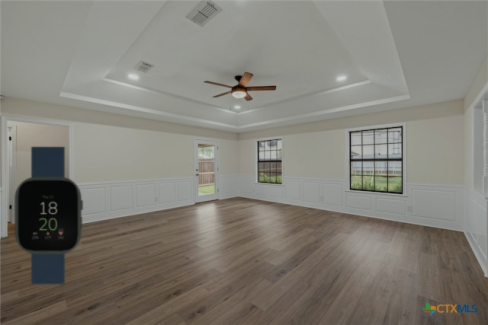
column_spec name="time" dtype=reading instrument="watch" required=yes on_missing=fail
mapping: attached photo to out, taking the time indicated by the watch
18:20
